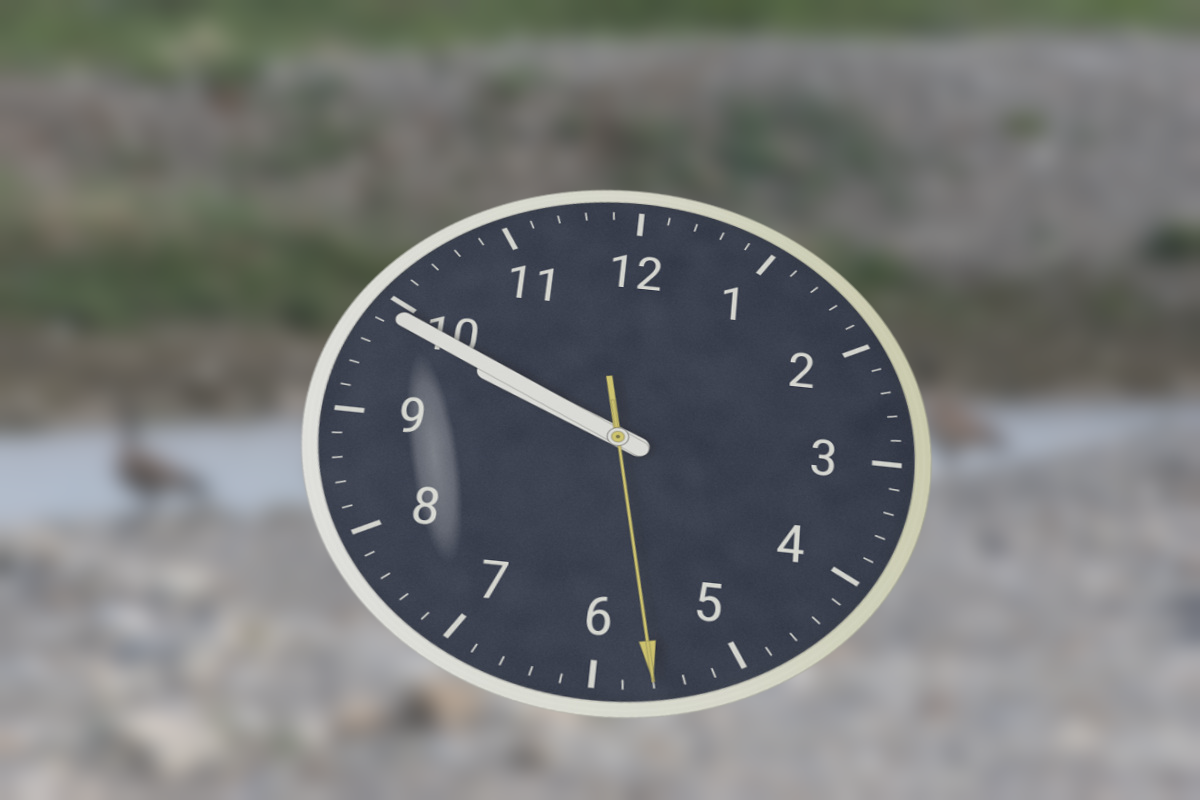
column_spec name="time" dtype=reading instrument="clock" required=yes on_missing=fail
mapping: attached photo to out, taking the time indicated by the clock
9:49:28
